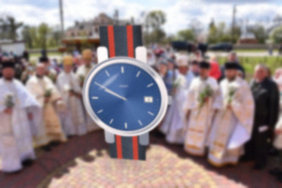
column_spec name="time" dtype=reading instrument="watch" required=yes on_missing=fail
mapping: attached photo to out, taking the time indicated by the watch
9:50
